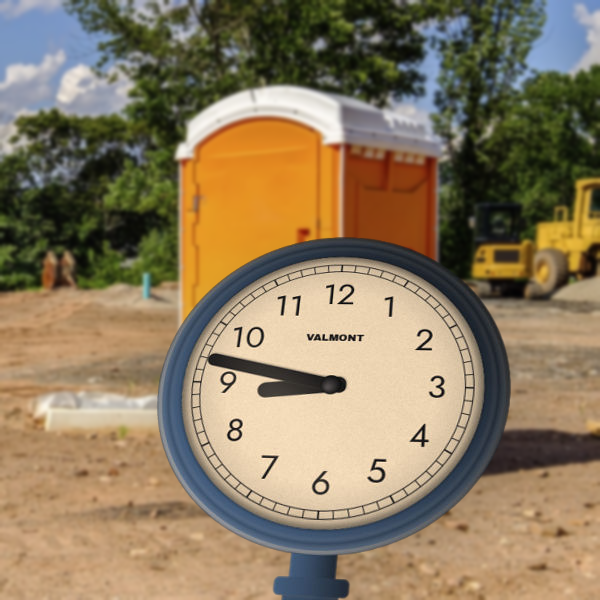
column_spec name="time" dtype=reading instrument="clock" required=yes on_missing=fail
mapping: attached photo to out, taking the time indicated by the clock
8:47
